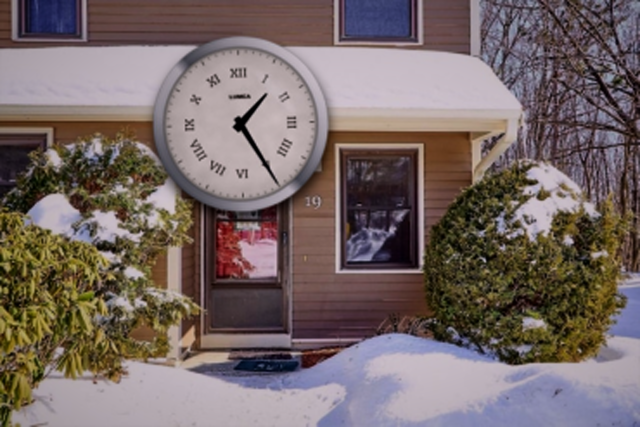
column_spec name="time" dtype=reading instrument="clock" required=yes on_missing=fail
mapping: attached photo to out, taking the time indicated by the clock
1:25
